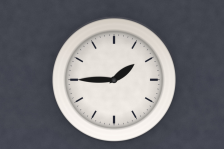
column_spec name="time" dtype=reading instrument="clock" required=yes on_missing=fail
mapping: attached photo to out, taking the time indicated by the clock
1:45
